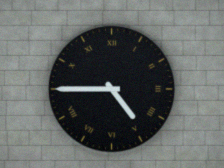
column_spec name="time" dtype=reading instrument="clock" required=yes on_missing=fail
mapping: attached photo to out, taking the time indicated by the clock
4:45
